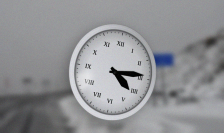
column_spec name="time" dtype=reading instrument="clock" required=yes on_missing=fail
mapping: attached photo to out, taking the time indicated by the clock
4:14
